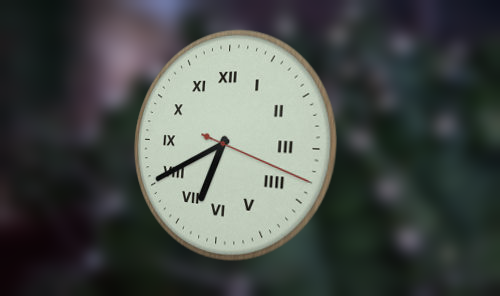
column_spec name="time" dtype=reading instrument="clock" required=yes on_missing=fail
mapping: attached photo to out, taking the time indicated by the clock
6:40:18
